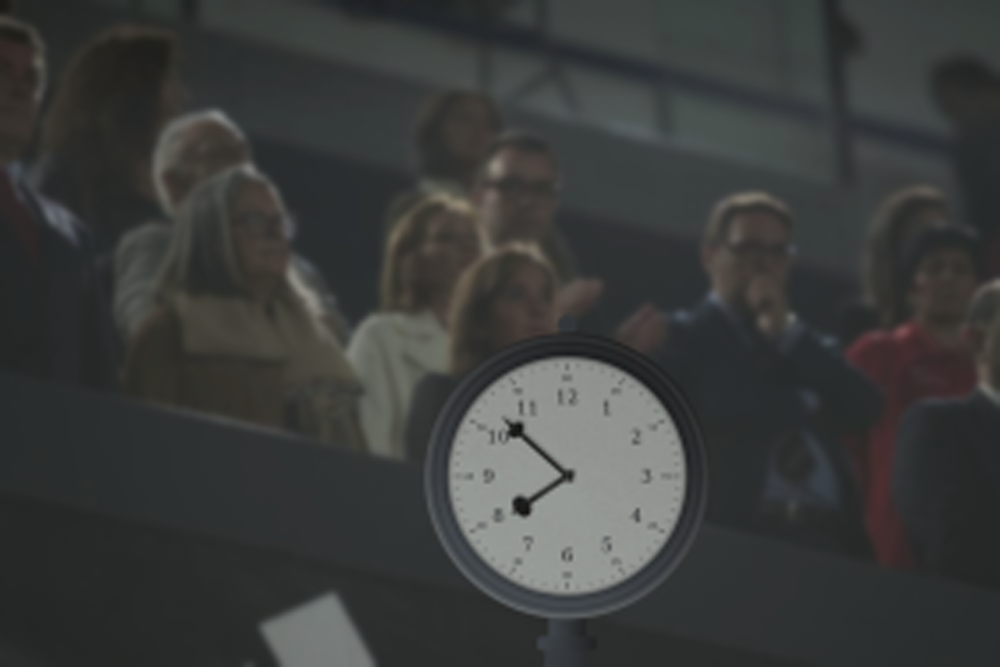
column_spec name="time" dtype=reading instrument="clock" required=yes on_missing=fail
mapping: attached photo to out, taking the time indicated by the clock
7:52
